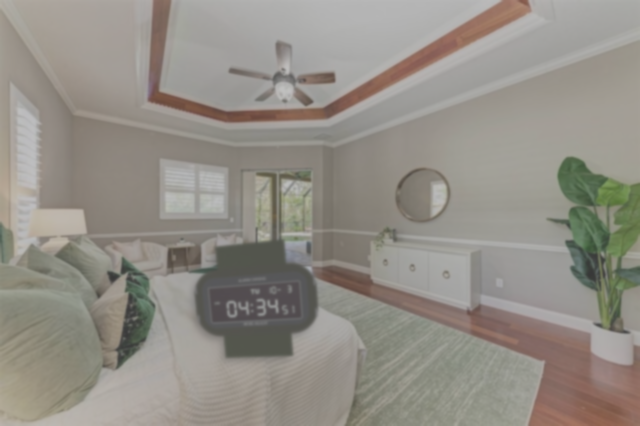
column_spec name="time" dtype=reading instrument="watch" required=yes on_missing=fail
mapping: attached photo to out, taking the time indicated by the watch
4:34
